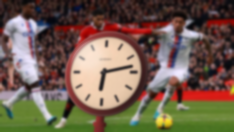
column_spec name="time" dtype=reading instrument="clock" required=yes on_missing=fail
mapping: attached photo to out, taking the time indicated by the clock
6:13
